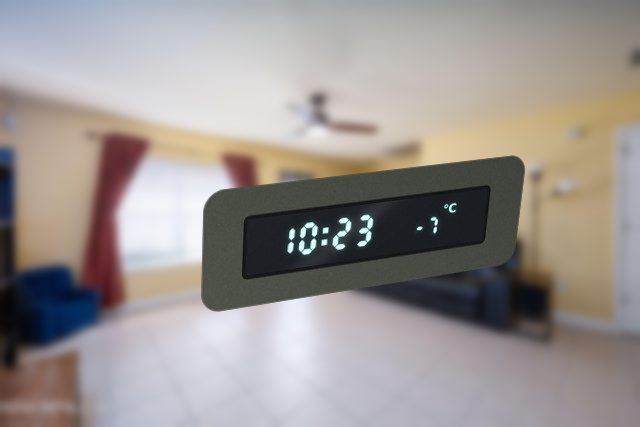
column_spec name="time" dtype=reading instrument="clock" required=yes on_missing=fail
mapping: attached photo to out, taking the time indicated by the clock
10:23
